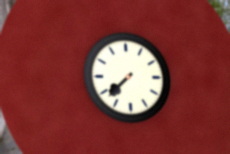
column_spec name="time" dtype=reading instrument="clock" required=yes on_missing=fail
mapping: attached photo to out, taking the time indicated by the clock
7:38
